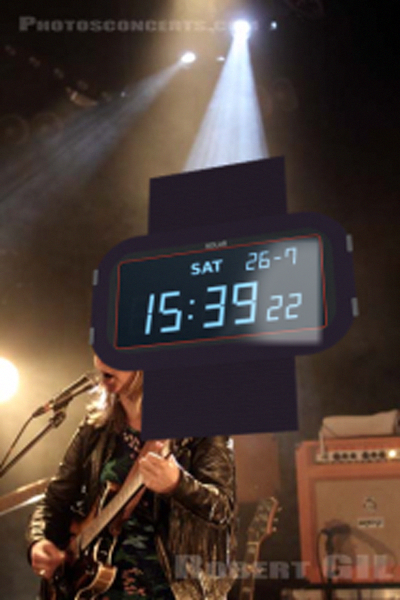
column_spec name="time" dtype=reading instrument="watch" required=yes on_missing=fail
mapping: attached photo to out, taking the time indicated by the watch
15:39:22
